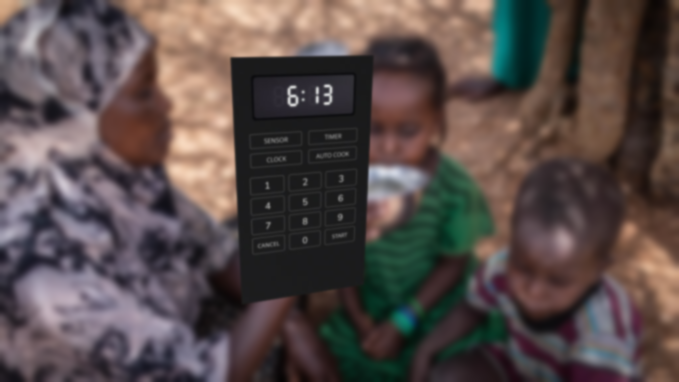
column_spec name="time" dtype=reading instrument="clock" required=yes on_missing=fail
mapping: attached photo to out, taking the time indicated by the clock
6:13
